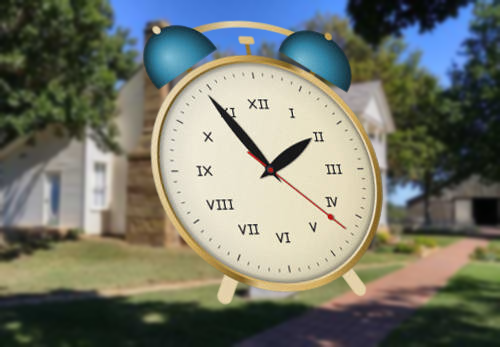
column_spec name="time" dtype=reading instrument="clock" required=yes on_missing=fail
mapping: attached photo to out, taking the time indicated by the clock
1:54:22
